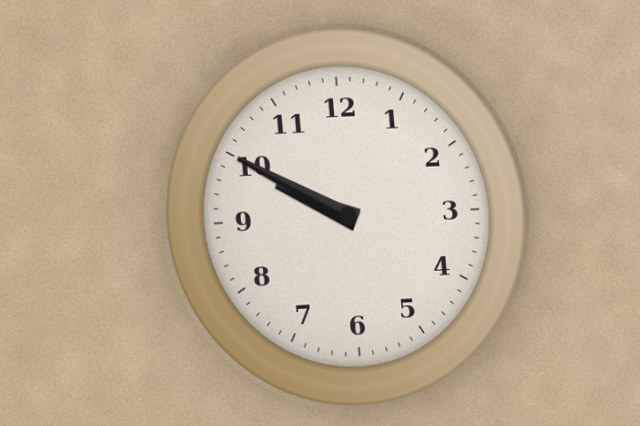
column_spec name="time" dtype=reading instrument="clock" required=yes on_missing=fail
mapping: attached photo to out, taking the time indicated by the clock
9:50
